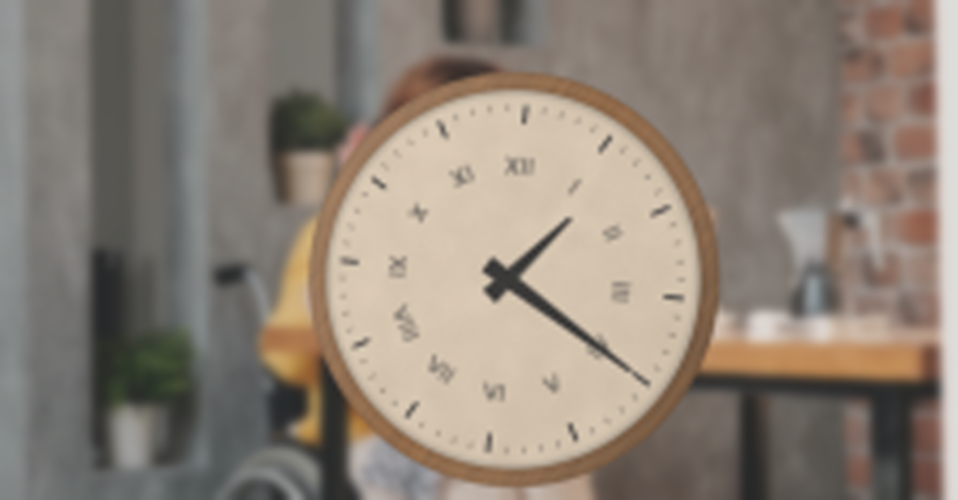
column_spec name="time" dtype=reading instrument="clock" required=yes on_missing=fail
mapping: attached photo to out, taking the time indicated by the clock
1:20
